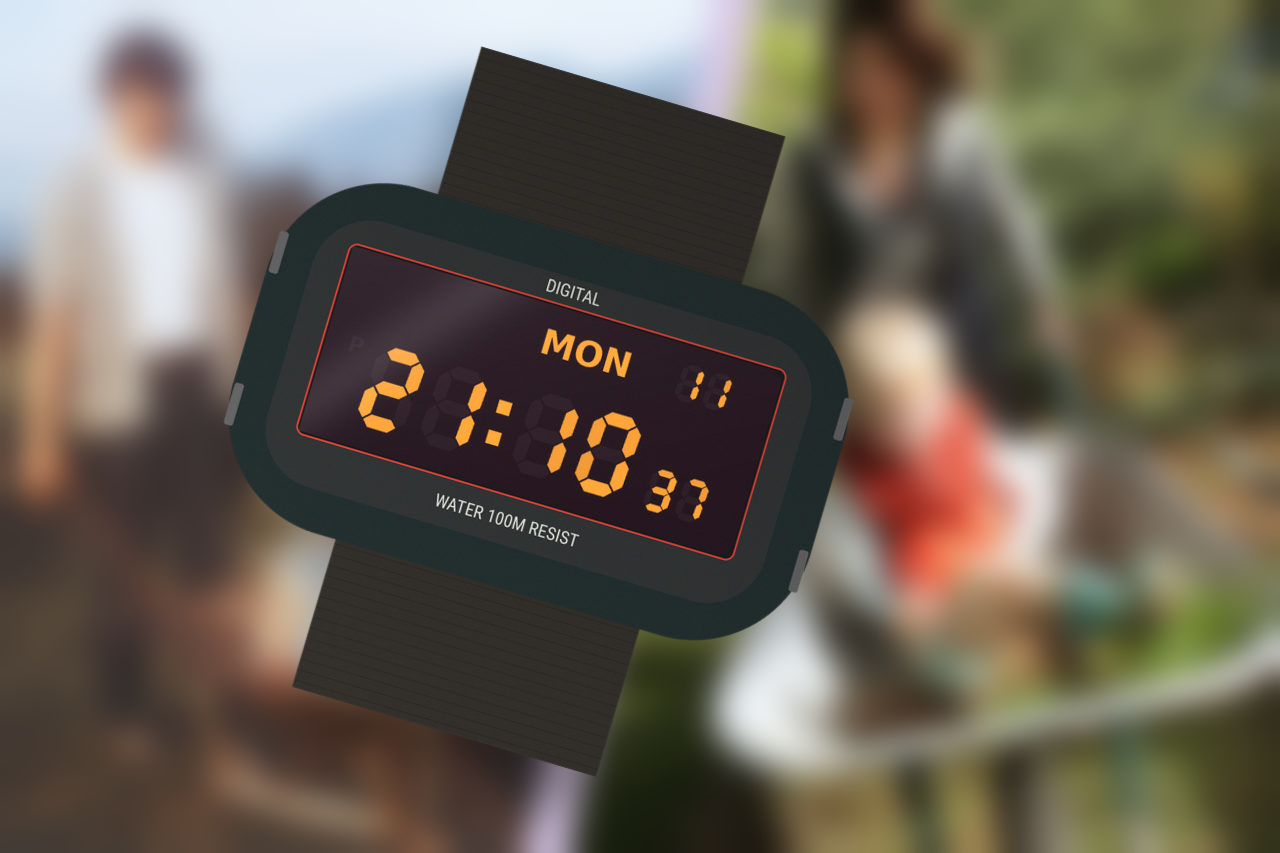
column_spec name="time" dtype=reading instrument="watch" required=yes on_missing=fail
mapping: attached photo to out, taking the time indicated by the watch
21:10:37
